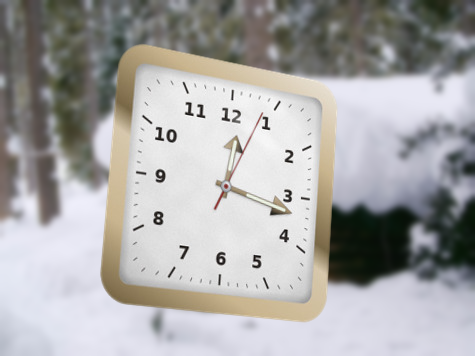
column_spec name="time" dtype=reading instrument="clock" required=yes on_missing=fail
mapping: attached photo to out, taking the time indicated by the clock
12:17:04
